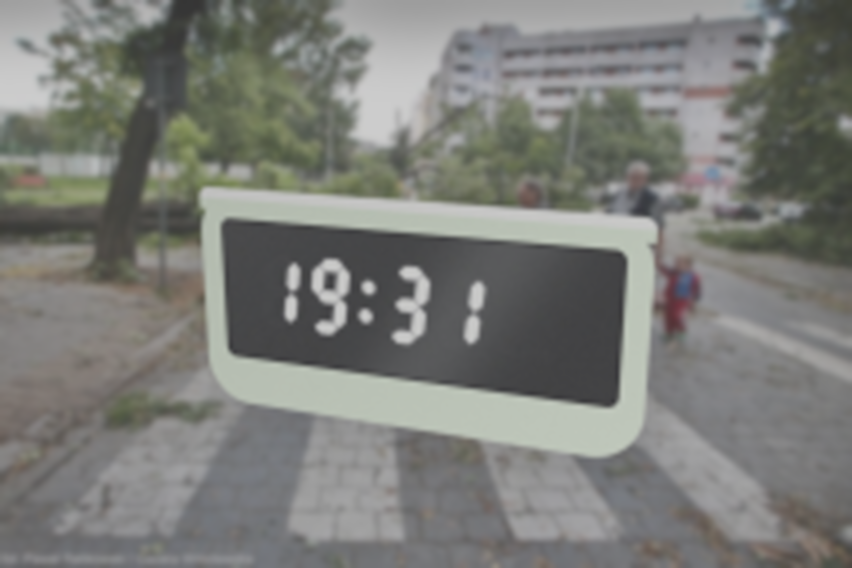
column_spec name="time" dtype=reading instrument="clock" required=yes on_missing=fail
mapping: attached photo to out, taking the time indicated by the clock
19:31
